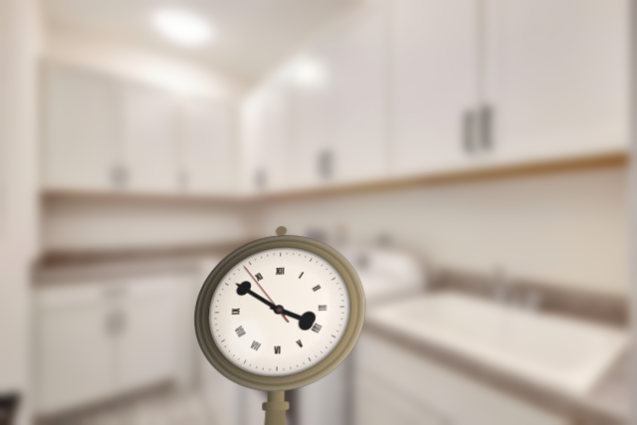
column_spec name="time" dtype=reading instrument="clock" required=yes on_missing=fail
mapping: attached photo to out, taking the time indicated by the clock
3:50:54
